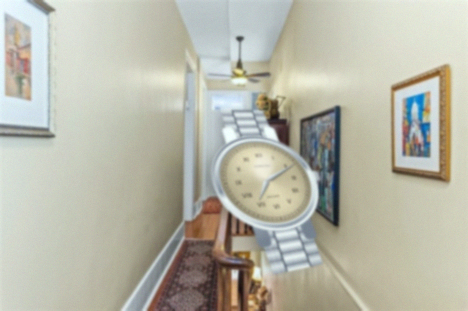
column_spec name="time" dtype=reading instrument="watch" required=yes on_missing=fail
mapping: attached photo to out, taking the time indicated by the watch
7:11
